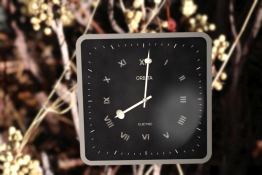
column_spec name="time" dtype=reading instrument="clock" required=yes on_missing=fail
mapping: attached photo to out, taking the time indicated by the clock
8:01
